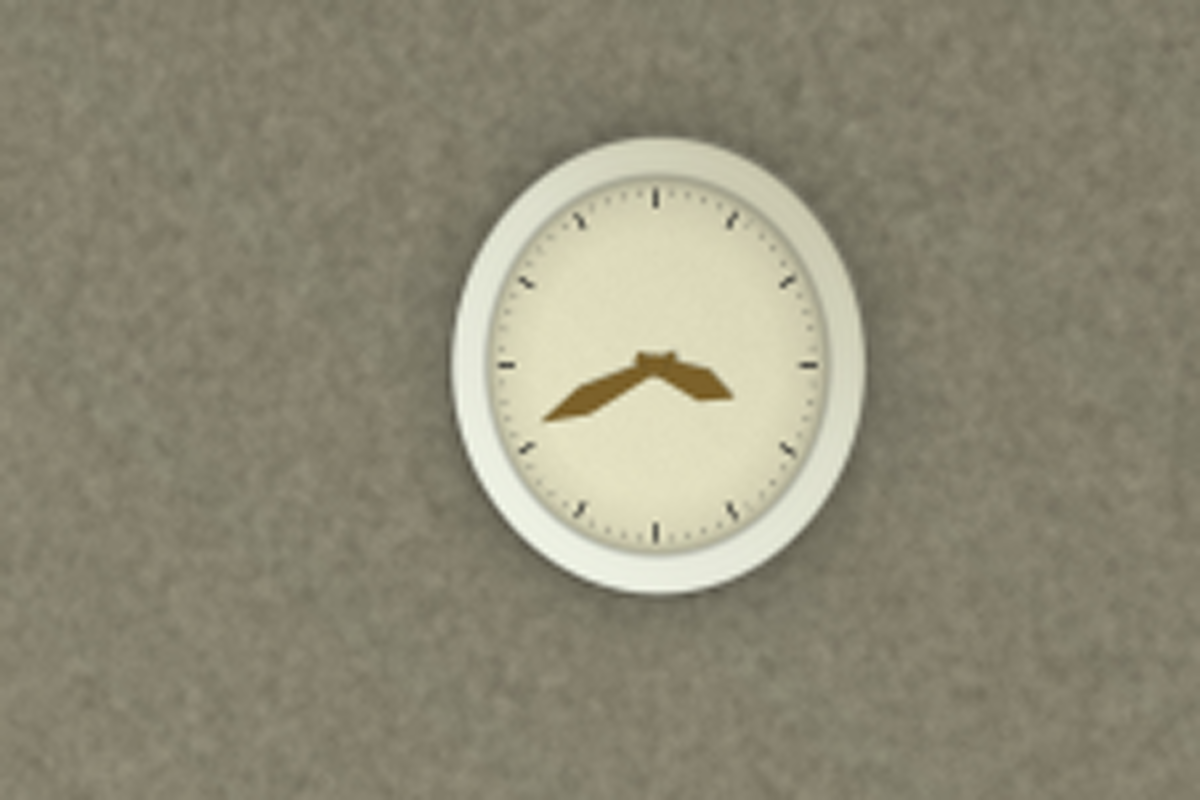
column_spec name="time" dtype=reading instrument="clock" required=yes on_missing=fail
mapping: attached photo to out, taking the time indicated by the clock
3:41
